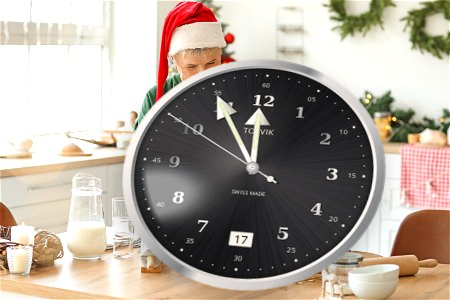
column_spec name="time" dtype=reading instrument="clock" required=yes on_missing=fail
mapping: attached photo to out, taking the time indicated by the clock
11:54:50
